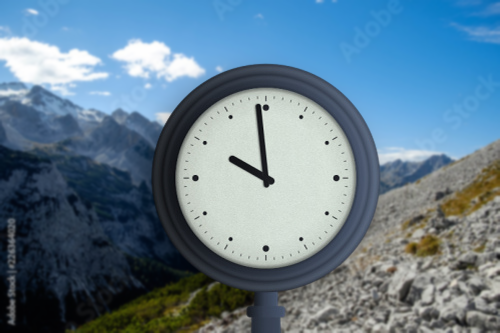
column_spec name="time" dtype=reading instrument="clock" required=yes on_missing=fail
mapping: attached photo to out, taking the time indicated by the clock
9:59
